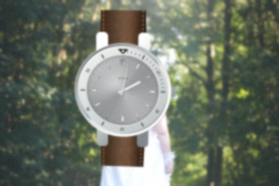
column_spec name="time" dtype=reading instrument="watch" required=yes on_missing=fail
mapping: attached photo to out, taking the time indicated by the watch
2:02
